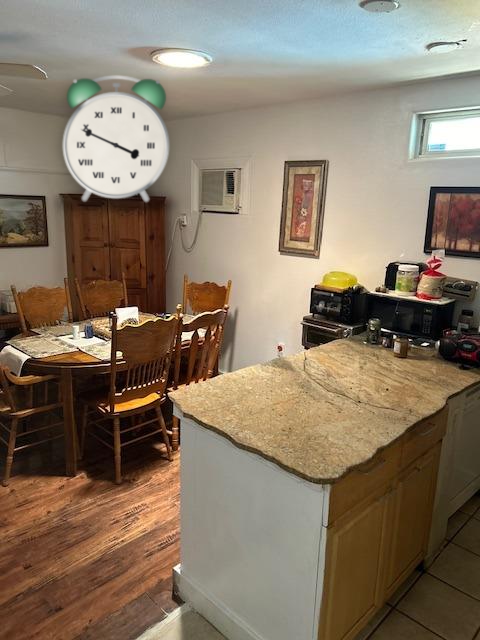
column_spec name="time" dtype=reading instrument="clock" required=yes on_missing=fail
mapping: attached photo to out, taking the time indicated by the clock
3:49
